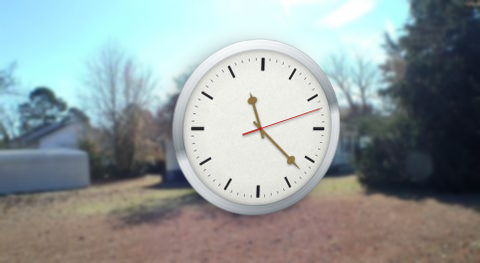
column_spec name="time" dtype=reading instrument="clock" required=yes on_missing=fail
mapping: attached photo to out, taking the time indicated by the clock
11:22:12
